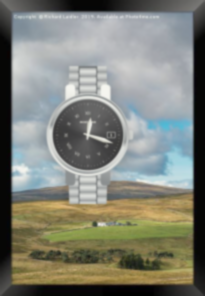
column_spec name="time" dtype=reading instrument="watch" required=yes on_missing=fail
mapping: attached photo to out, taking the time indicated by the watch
12:18
